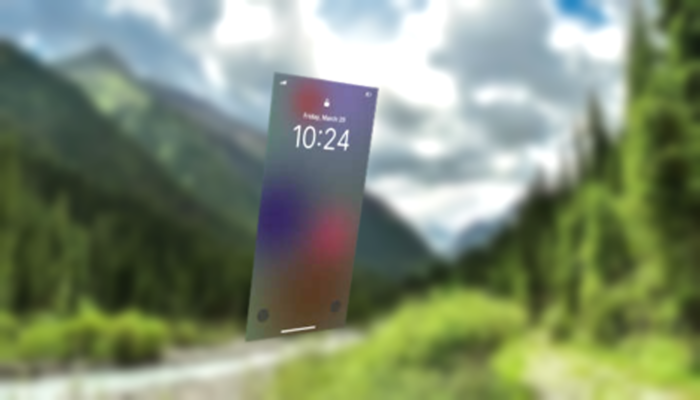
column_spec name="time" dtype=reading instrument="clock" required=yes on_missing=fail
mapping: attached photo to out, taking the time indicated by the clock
10:24
